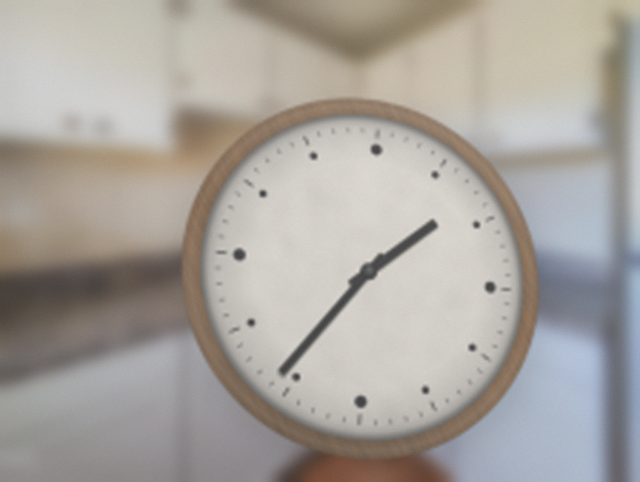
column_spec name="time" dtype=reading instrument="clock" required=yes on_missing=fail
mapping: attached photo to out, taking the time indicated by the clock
1:36
